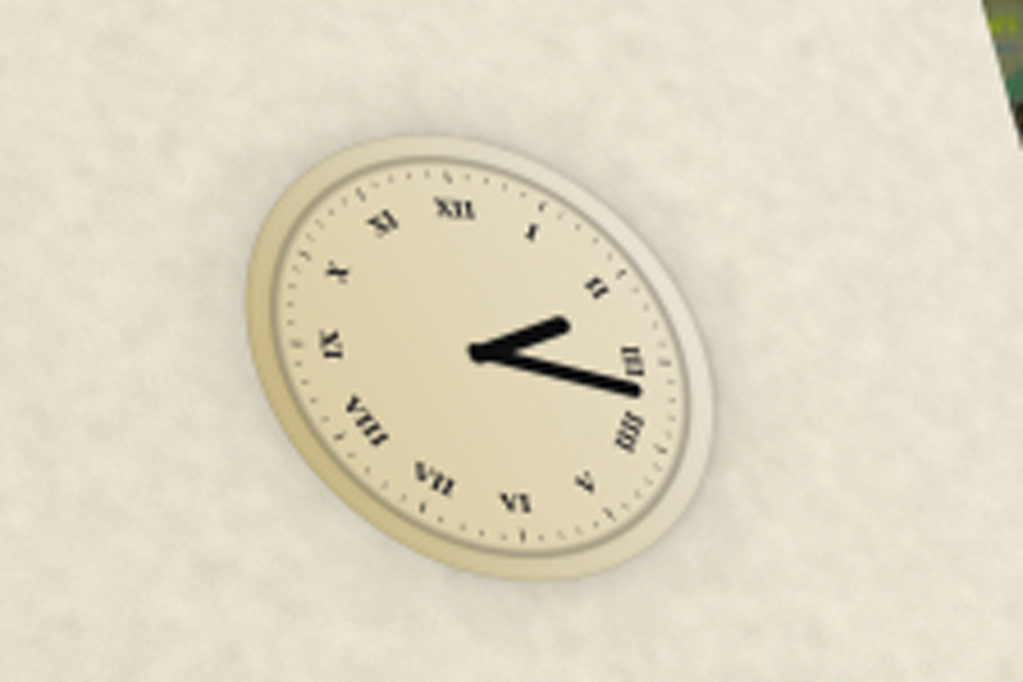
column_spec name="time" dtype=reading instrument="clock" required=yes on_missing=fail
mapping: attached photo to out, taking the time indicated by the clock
2:17
